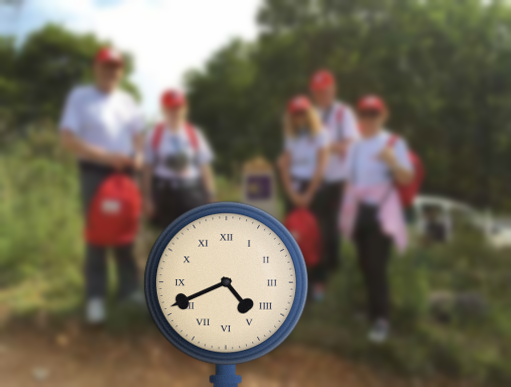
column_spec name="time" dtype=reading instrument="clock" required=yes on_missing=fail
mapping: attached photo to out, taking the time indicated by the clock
4:41
